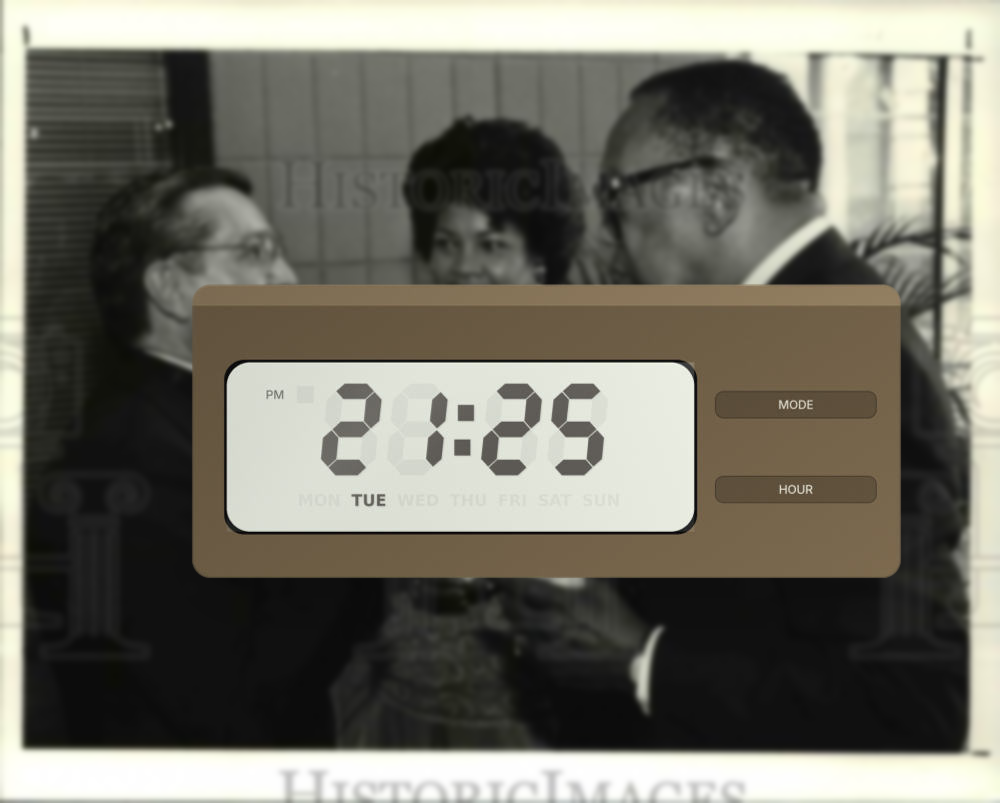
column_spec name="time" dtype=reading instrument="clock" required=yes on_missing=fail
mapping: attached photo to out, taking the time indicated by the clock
21:25
